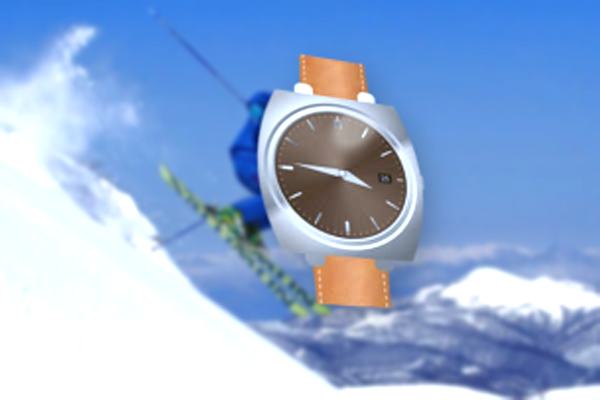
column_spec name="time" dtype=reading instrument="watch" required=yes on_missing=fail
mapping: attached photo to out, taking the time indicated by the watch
3:46
